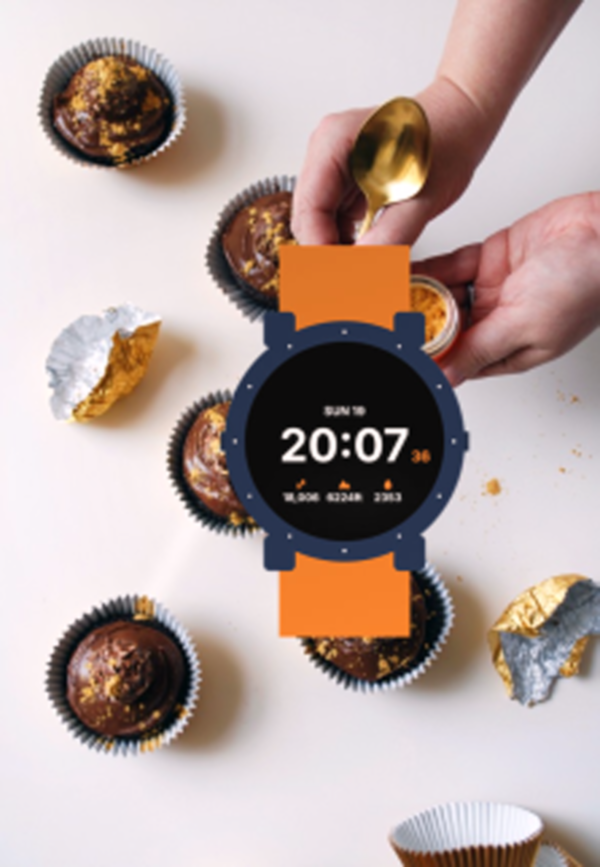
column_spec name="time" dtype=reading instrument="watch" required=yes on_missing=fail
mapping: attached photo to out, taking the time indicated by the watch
20:07
